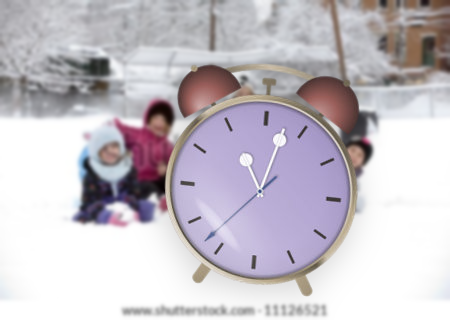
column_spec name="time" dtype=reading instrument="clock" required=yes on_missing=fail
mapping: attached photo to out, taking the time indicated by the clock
11:02:37
